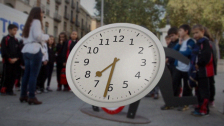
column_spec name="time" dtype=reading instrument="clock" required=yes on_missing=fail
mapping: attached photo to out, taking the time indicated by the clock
7:31
